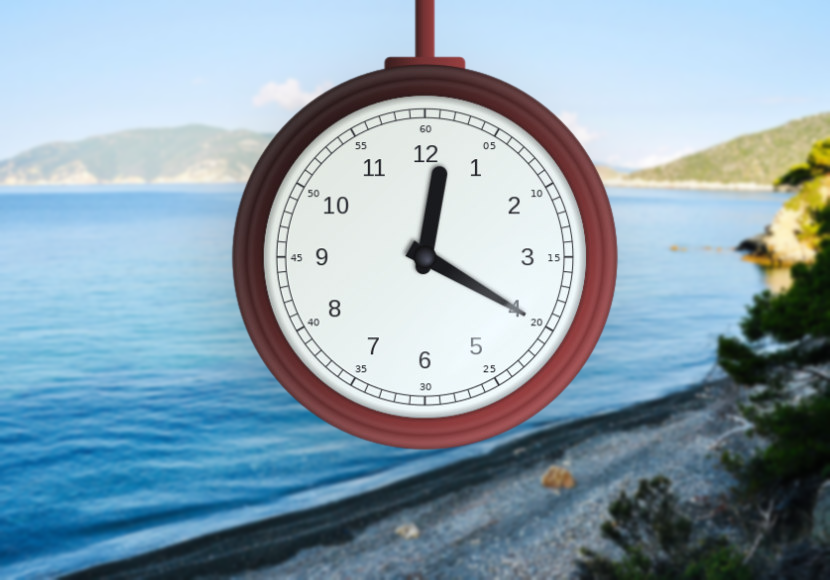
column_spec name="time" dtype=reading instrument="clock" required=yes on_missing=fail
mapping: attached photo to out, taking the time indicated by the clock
12:20
